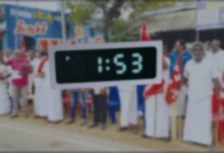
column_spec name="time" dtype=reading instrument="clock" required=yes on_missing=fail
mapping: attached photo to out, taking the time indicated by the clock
1:53
